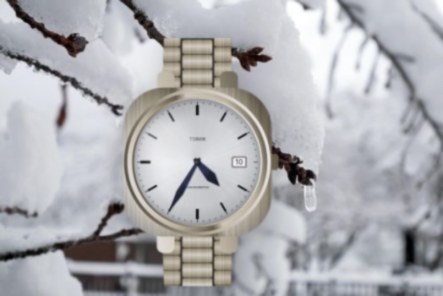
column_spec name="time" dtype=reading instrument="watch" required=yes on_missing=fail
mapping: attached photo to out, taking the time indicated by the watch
4:35
